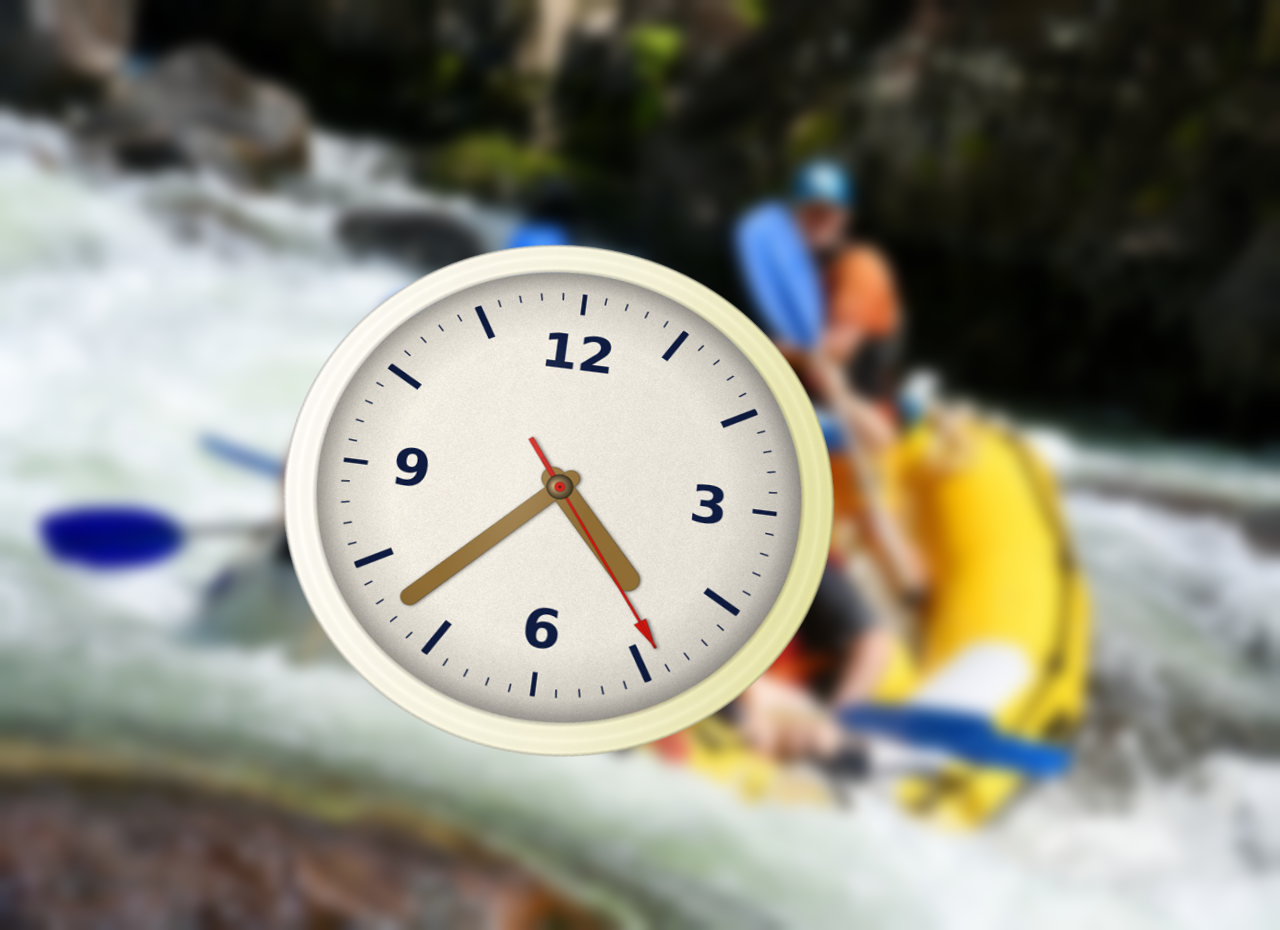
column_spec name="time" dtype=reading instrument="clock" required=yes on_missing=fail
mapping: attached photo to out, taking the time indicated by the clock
4:37:24
